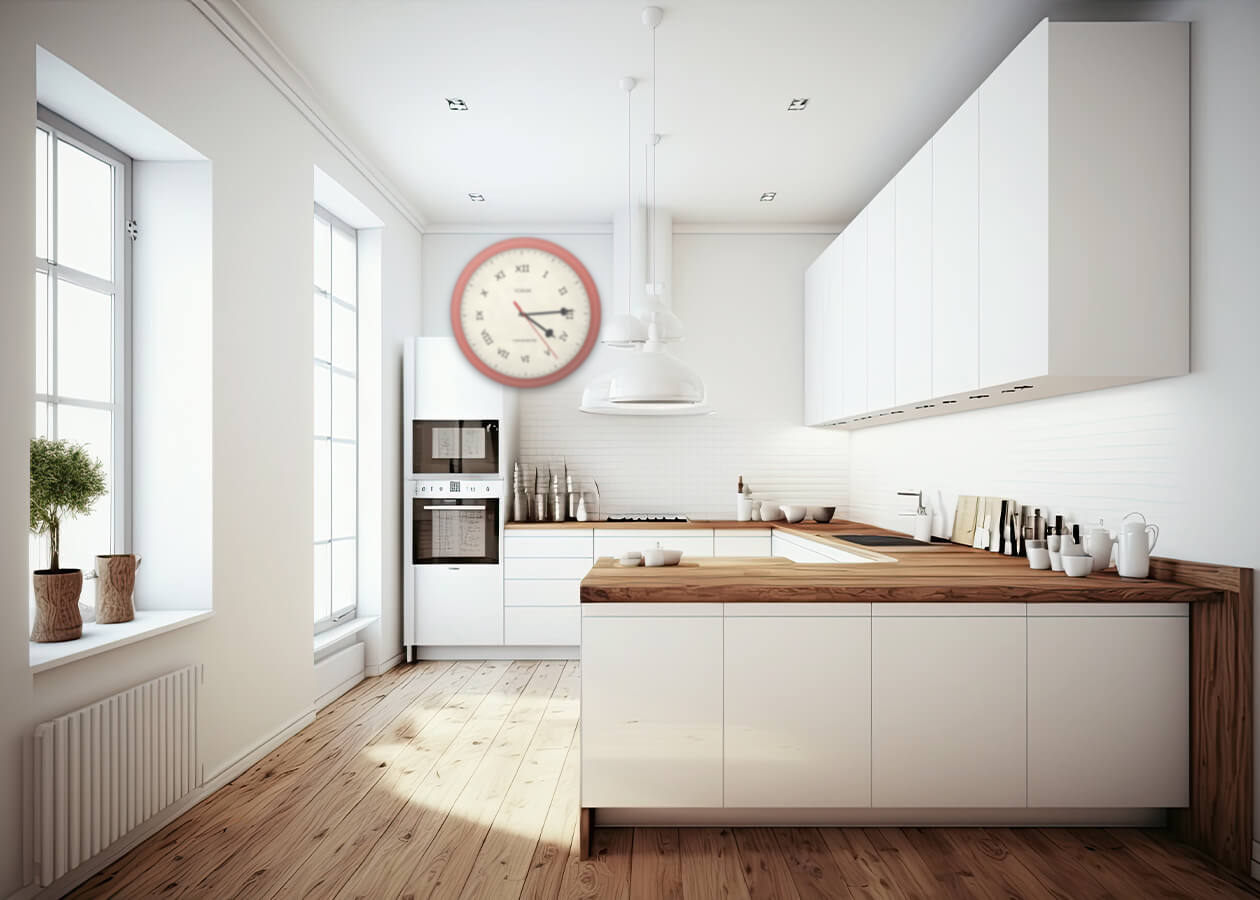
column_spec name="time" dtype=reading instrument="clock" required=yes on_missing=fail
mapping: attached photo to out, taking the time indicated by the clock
4:14:24
